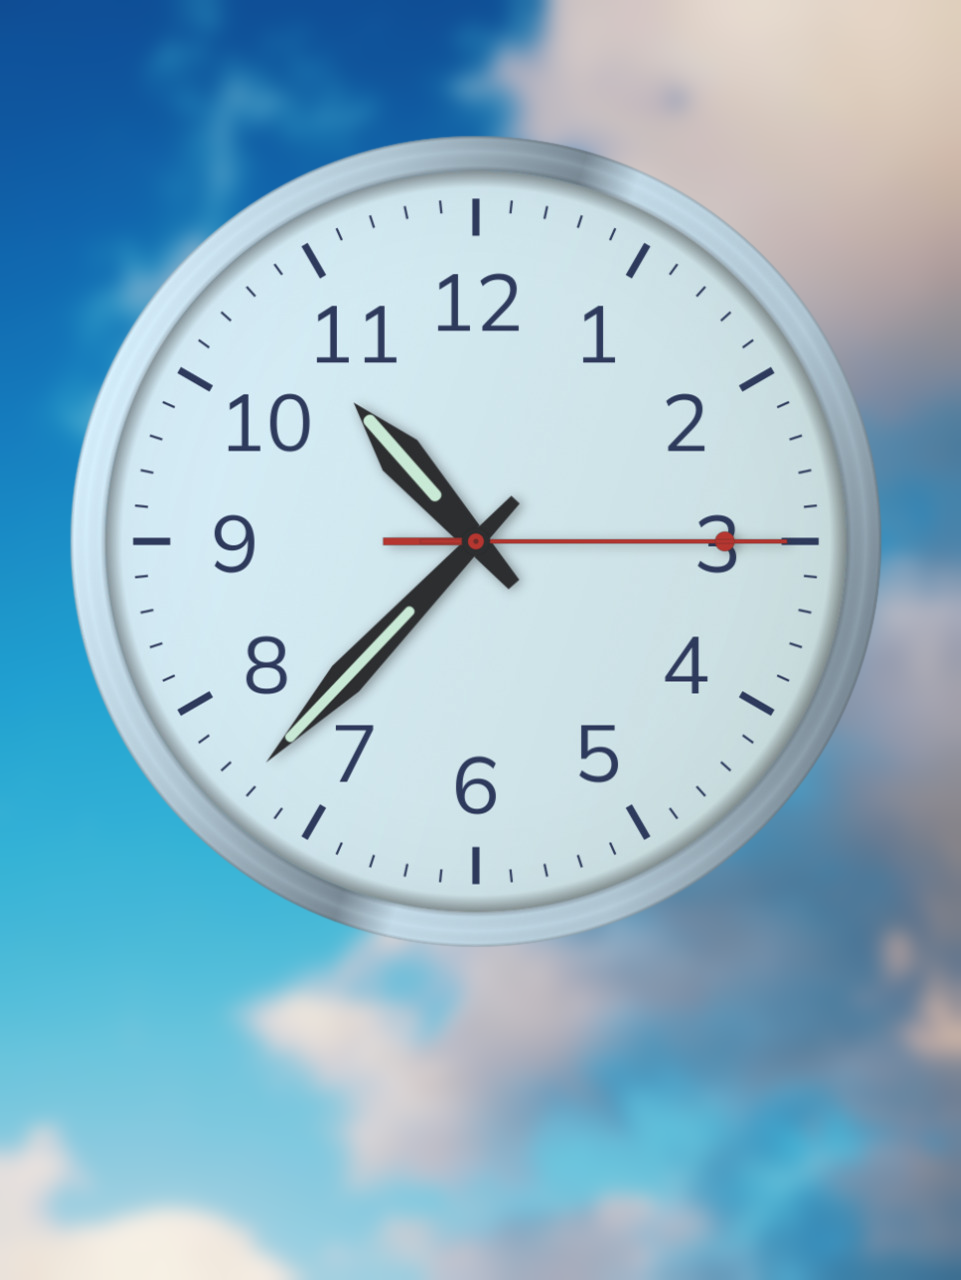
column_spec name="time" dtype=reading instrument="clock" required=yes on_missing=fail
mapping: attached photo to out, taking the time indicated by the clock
10:37:15
